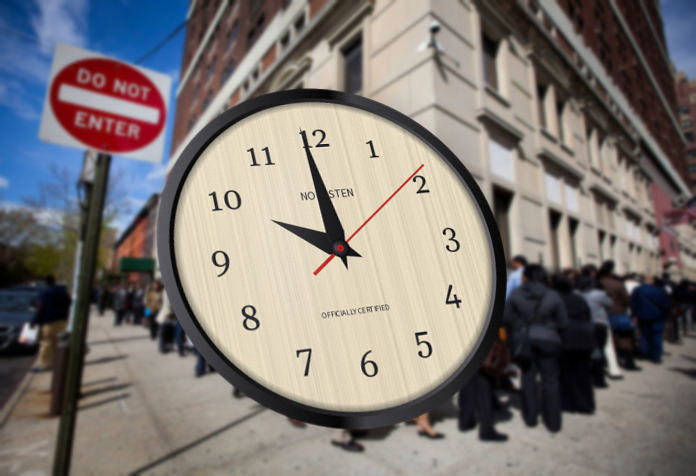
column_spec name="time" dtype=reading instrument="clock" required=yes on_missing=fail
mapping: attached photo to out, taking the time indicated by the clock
9:59:09
